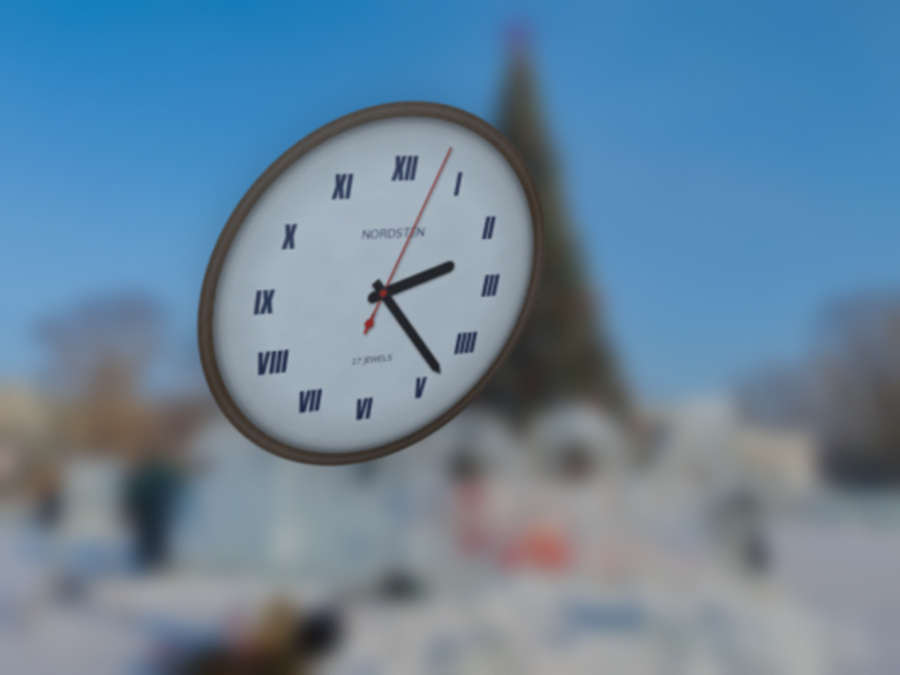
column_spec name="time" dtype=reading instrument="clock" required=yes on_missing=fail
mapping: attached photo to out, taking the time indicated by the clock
2:23:03
